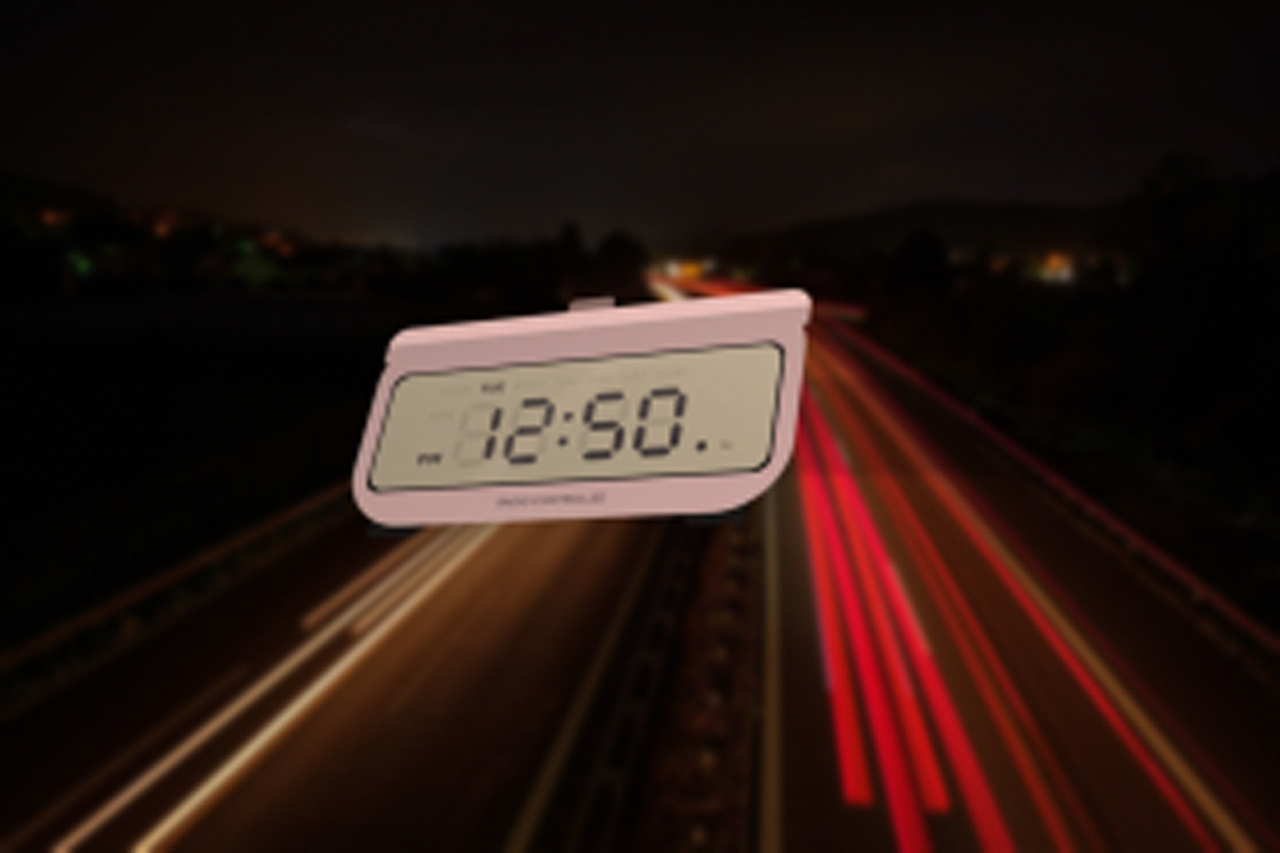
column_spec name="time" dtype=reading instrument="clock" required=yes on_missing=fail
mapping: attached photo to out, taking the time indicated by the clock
12:50
